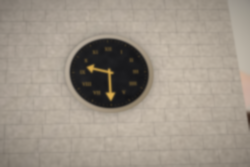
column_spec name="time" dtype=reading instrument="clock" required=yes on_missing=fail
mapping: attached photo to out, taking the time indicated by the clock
9:30
